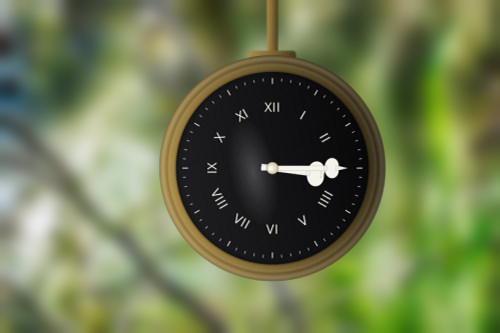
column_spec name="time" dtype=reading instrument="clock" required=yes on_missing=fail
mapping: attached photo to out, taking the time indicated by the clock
3:15
